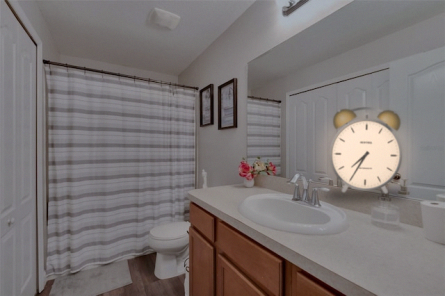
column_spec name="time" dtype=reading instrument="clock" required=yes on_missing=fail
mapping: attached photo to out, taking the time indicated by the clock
7:35
